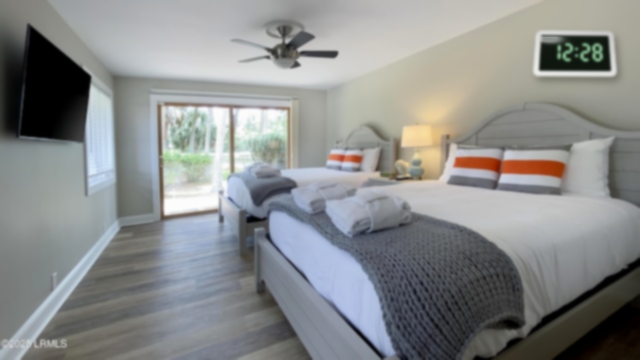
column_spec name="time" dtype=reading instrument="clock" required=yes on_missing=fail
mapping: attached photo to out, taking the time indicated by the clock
12:28
